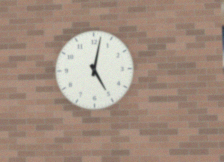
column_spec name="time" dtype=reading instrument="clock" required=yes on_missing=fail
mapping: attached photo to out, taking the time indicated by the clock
5:02
